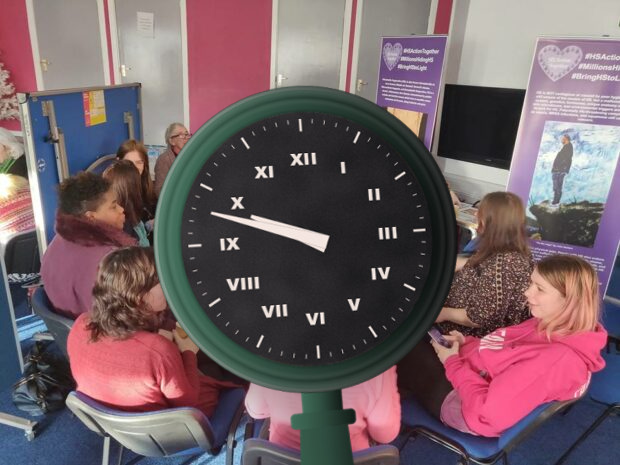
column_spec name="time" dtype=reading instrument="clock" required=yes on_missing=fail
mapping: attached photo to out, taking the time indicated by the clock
9:48
